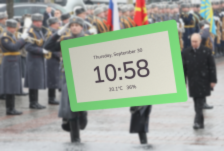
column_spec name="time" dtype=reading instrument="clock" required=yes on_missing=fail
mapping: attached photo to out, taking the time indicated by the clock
10:58
